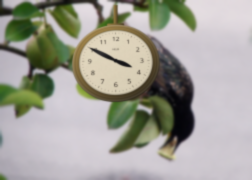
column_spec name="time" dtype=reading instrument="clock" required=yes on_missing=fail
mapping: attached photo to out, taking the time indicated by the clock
3:50
